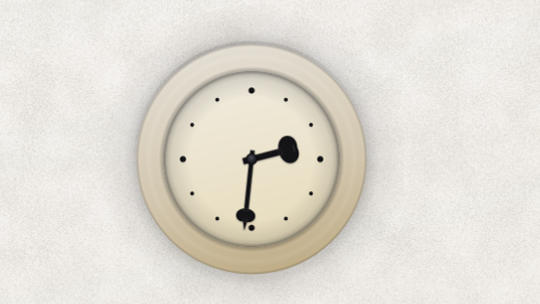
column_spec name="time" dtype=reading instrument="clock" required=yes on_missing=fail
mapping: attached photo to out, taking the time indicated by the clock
2:31
